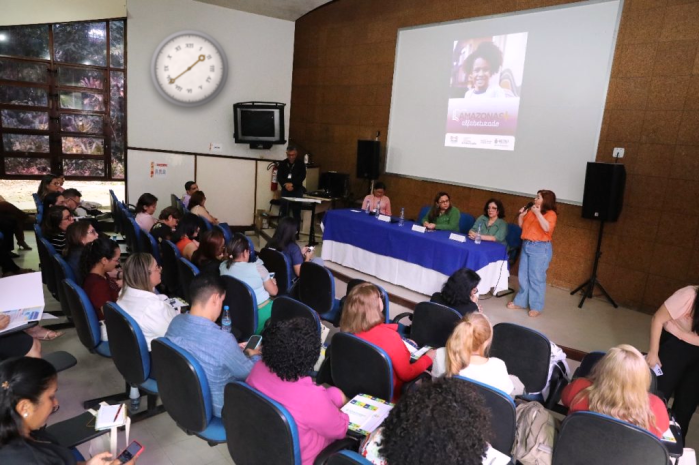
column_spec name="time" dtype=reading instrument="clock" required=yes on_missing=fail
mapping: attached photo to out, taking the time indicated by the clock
1:39
